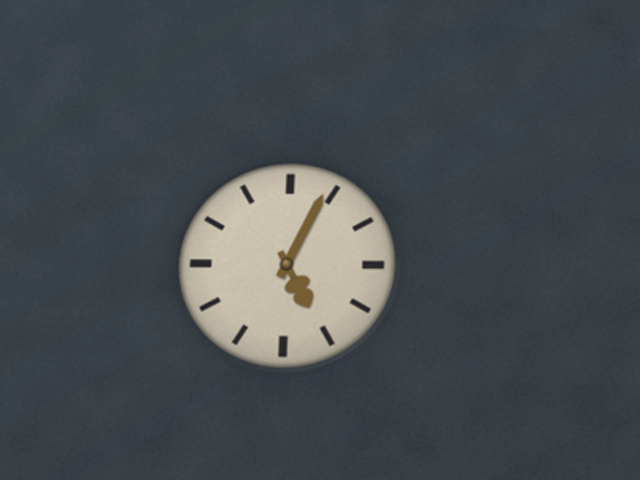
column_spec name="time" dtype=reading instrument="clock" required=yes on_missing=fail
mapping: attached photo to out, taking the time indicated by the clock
5:04
